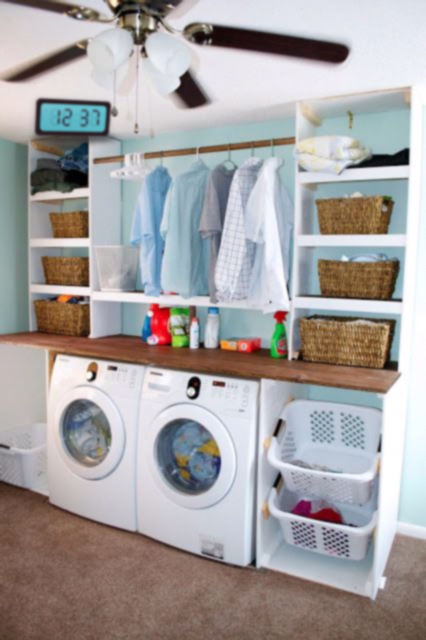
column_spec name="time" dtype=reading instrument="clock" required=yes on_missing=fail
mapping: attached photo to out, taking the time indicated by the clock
12:37
